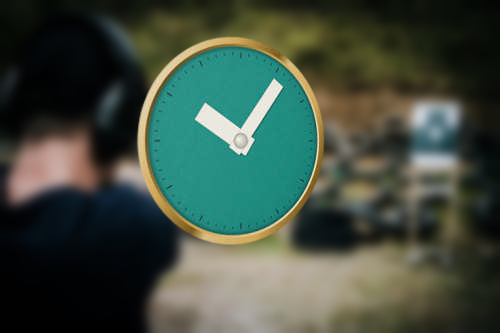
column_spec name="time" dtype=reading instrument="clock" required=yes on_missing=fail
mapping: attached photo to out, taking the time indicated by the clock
10:06
